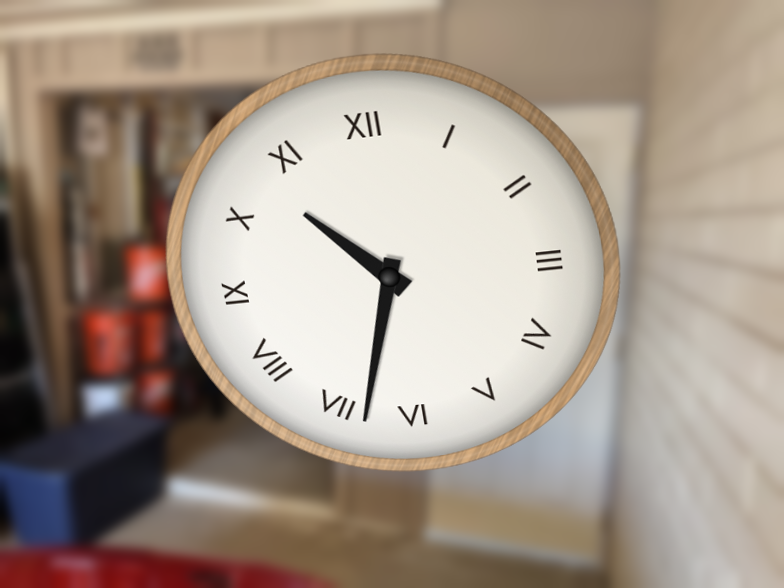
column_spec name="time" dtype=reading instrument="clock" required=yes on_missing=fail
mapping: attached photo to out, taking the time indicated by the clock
10:33
